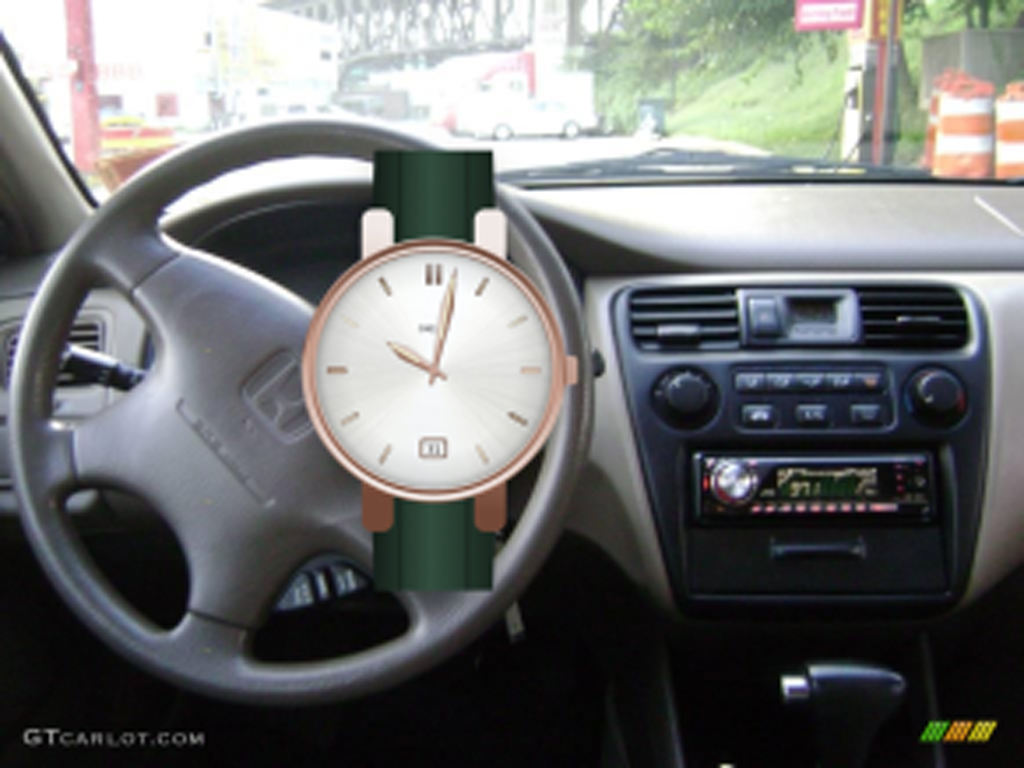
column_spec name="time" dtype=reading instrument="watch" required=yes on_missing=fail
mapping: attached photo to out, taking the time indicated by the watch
10:02
